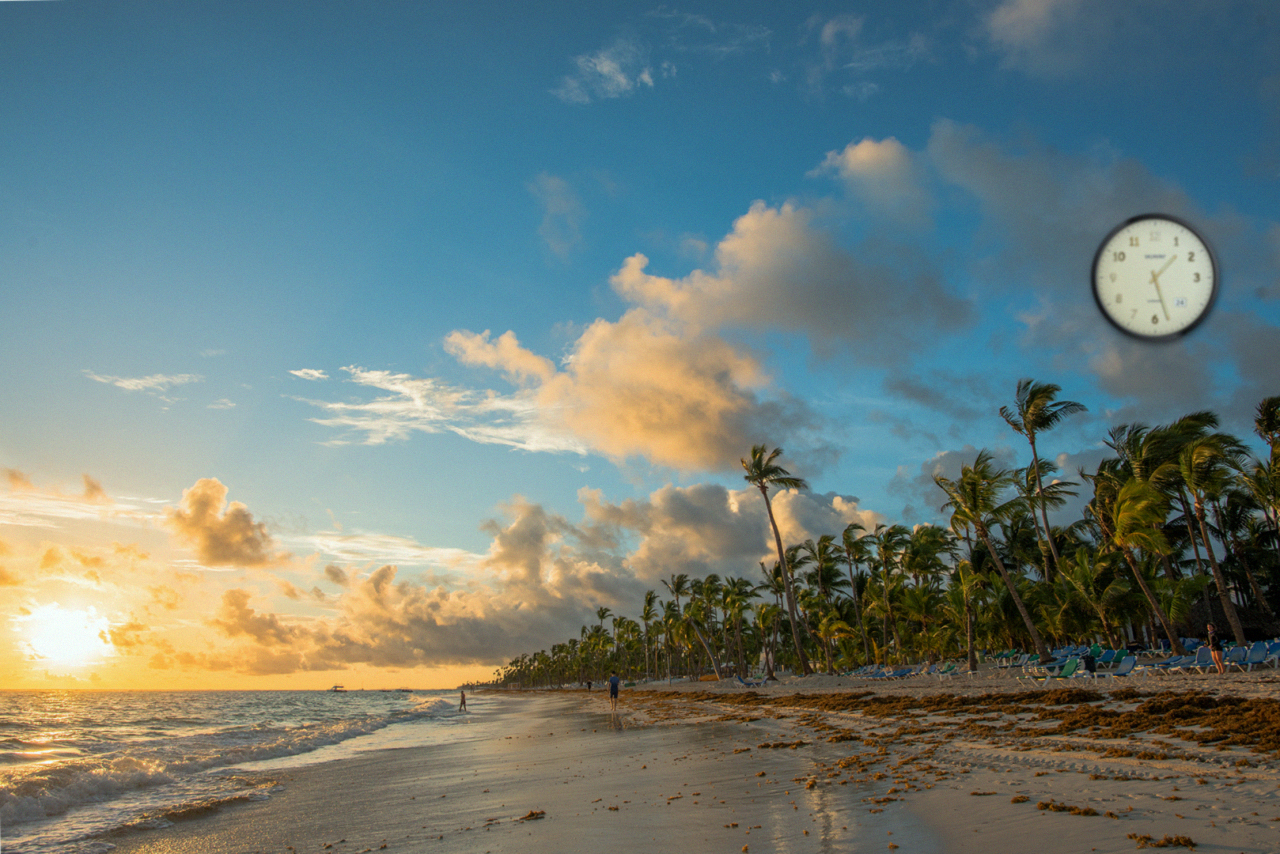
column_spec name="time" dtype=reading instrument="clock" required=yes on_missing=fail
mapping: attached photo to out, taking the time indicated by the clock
1:27
